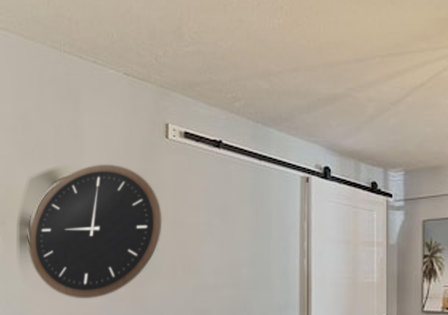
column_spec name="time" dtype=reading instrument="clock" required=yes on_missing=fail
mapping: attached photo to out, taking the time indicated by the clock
9:00
